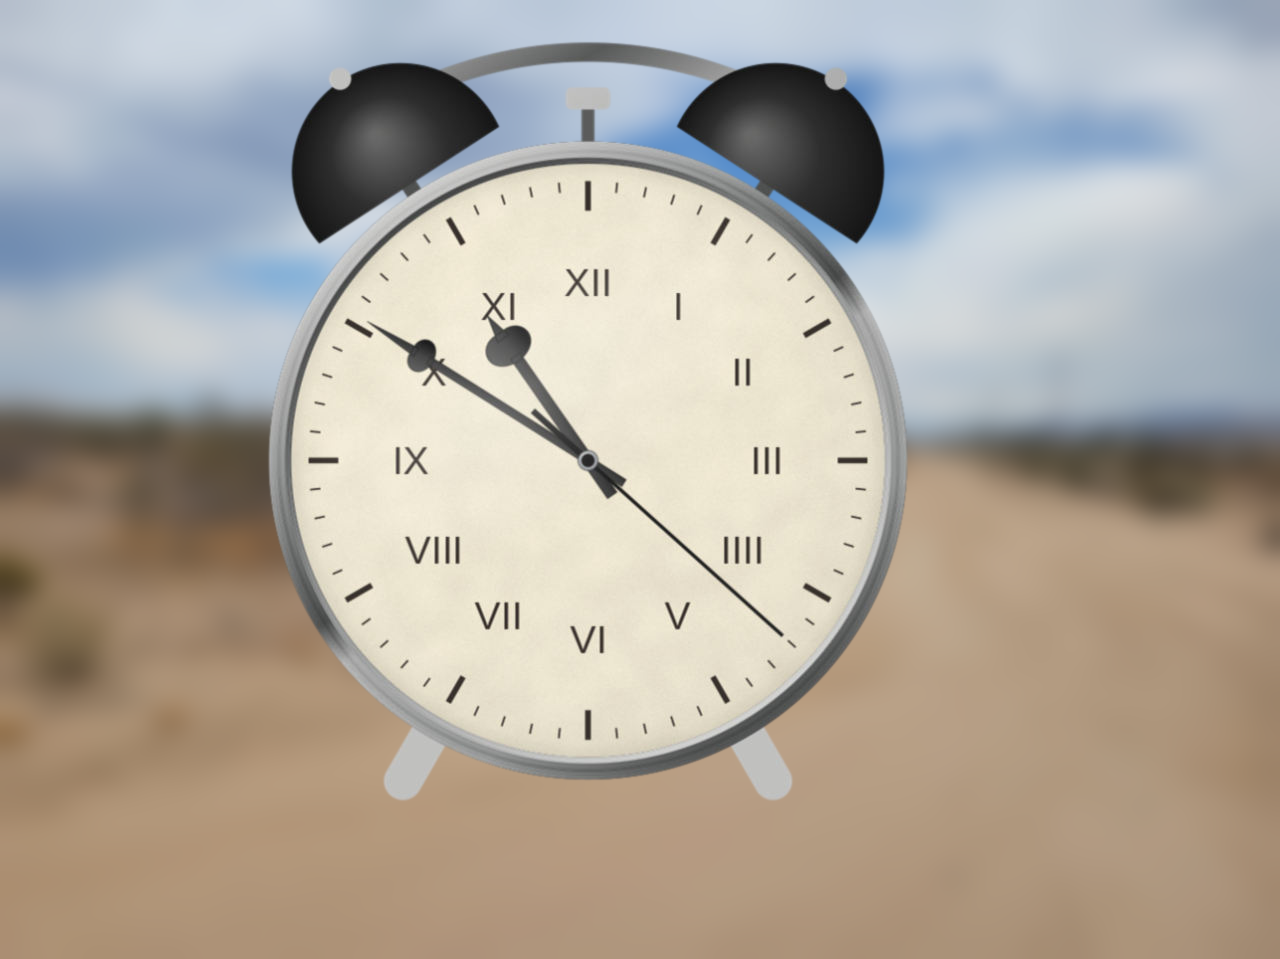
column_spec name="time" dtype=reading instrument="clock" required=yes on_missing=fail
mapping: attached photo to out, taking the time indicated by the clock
10:50:22
